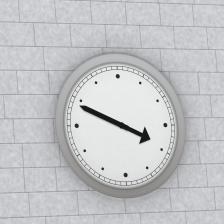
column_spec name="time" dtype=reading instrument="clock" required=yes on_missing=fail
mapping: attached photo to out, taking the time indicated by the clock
3:49
